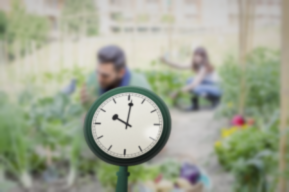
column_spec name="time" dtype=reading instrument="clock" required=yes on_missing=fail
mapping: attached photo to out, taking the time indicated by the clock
10:01
